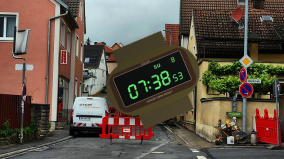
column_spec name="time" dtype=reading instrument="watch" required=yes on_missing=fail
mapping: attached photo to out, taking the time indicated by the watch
7:38:53
